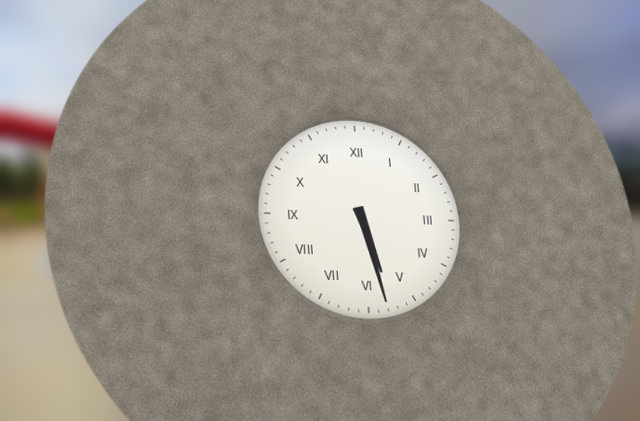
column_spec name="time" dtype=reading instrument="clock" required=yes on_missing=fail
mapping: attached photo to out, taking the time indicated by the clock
5:28
